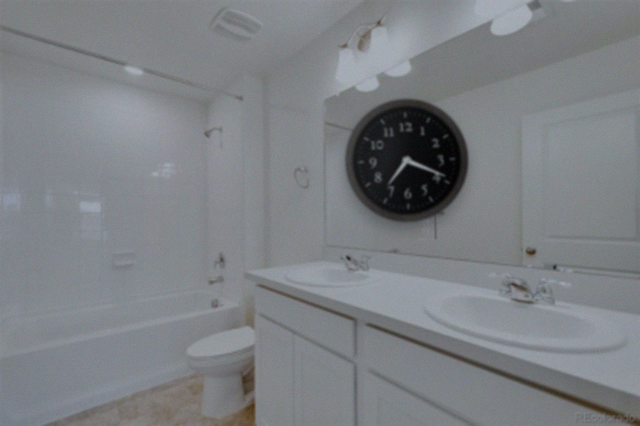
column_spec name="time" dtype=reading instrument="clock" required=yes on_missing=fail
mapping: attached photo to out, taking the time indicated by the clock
7:19
